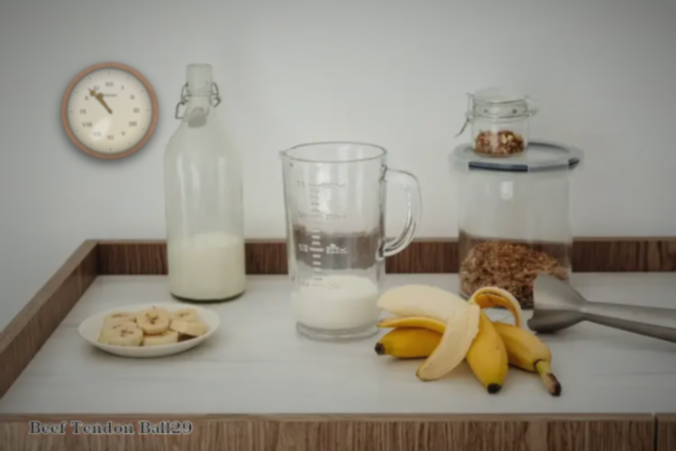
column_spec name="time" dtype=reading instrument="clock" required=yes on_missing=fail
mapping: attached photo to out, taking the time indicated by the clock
10:53
